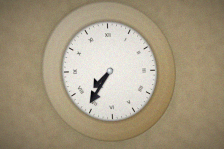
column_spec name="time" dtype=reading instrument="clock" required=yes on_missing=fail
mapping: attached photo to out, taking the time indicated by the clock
7:36
